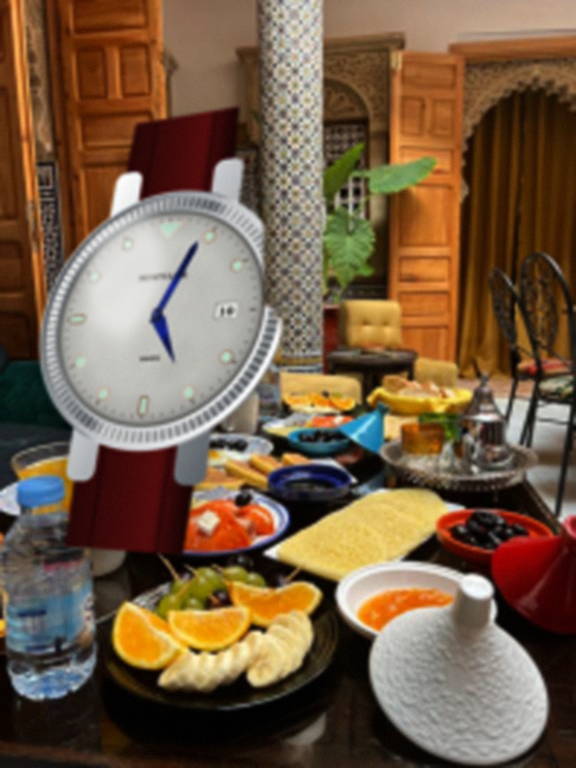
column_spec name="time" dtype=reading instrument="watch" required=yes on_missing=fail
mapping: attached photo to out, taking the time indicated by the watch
5:04
